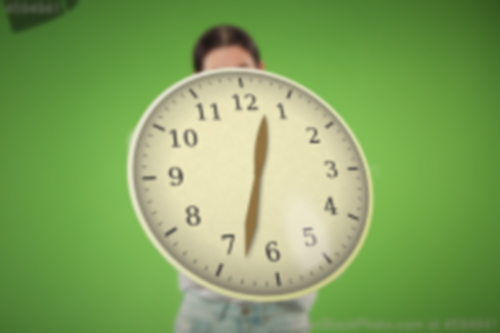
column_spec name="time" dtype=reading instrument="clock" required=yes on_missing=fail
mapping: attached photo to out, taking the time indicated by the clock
12:33
